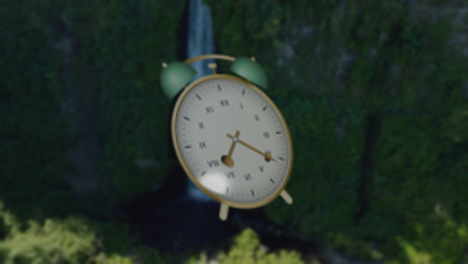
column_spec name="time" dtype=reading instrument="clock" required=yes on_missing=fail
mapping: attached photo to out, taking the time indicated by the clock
7:21
